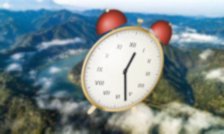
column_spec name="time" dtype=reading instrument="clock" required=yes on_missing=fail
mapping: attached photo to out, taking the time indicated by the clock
12:27
